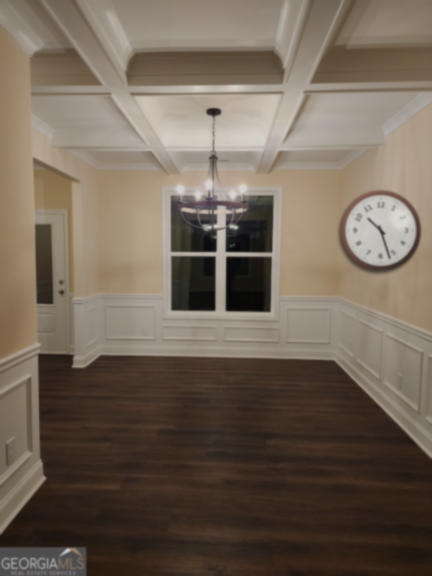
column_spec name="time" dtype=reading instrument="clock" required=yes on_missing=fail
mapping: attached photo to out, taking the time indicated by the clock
10:27
